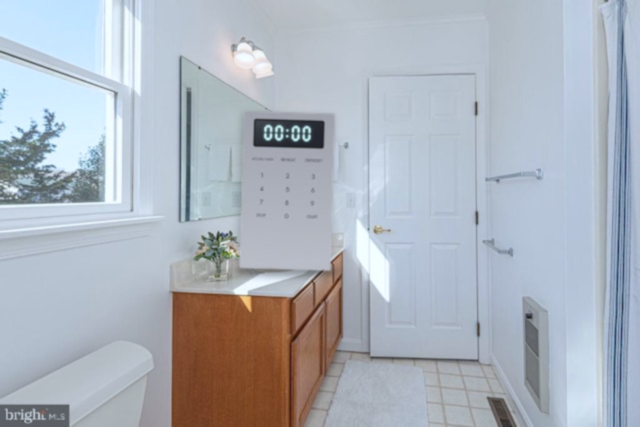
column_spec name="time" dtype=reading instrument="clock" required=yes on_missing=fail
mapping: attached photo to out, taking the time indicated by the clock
0:00
